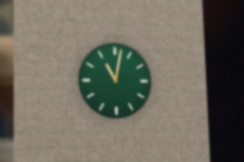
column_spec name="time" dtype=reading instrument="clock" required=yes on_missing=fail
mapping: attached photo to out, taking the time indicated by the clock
11:02
